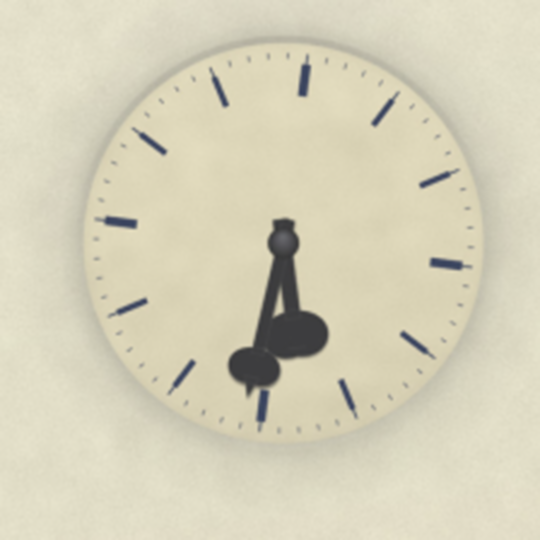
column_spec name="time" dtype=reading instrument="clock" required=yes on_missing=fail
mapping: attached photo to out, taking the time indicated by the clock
5:31
